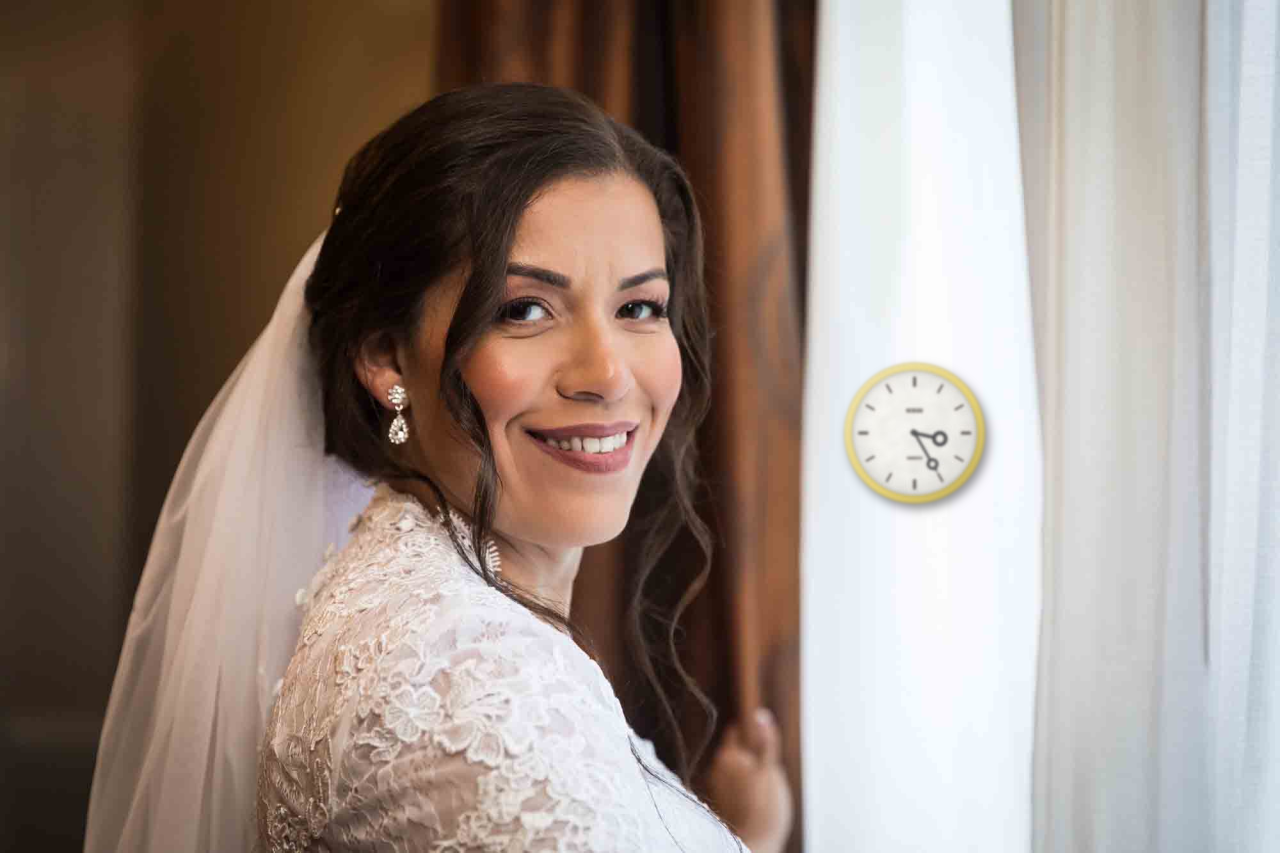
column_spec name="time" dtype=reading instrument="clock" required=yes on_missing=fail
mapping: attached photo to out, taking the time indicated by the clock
3:25
